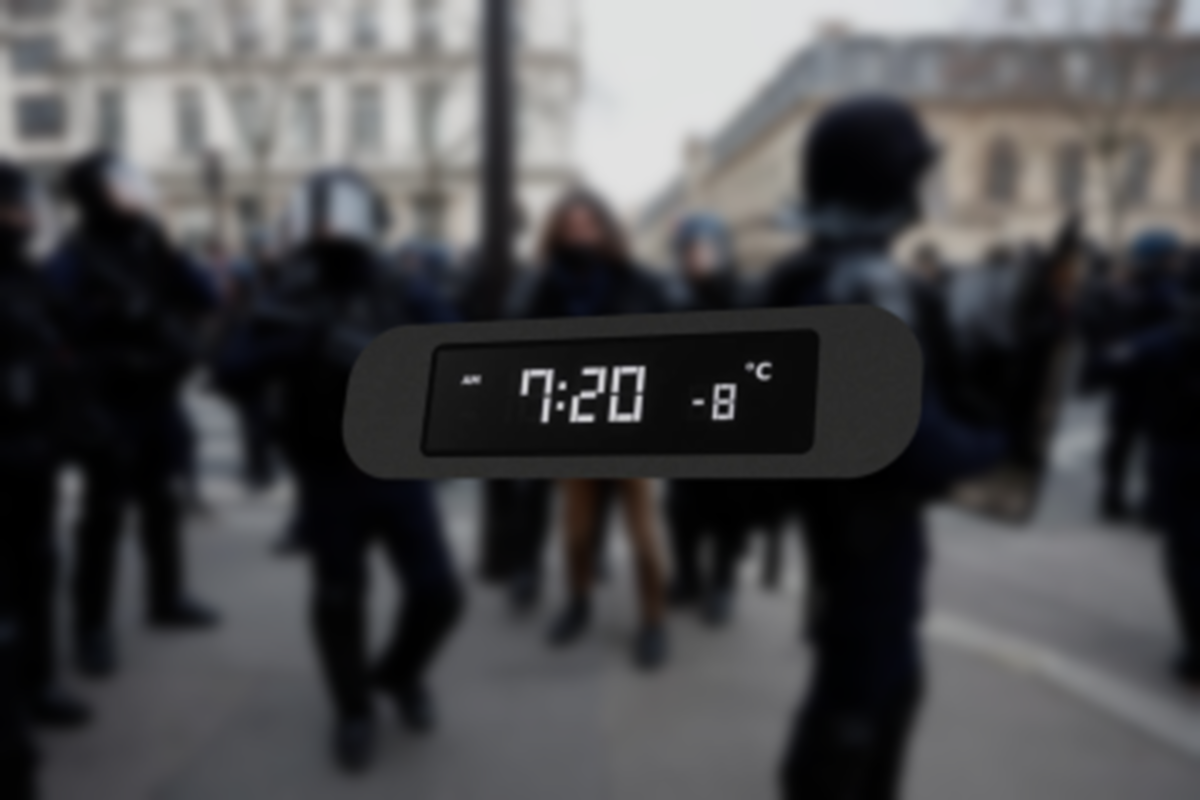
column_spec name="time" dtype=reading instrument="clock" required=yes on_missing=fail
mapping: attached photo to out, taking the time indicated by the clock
7:20
